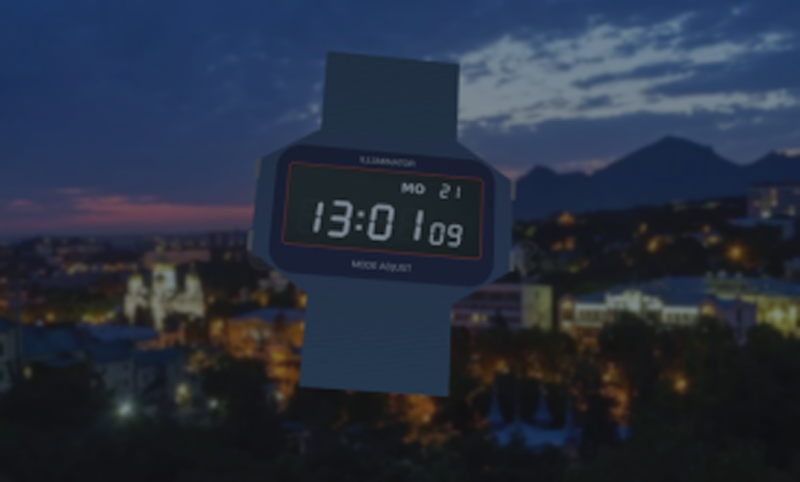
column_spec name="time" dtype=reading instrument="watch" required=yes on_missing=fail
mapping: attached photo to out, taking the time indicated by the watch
13:01:09
